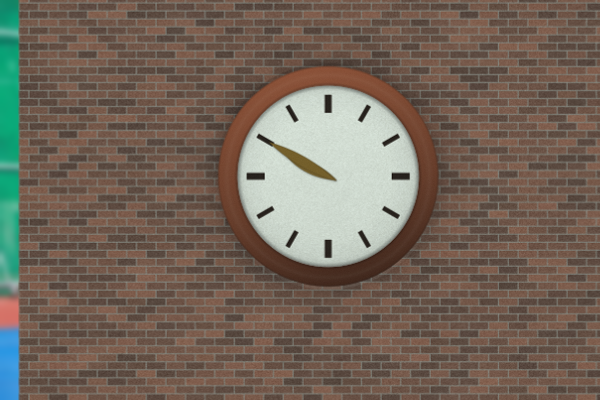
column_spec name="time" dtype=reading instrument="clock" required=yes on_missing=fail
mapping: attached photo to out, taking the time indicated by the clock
9:50
